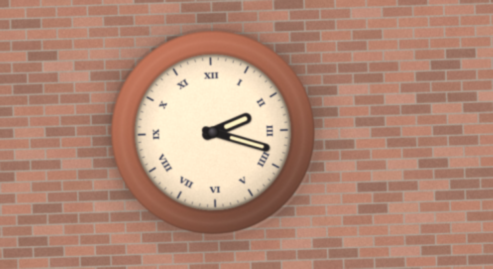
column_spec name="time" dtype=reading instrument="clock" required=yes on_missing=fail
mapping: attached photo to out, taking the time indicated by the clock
2:18
